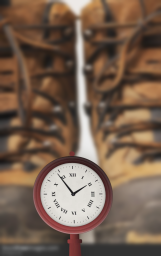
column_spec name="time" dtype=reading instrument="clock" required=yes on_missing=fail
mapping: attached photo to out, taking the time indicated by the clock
1:54
